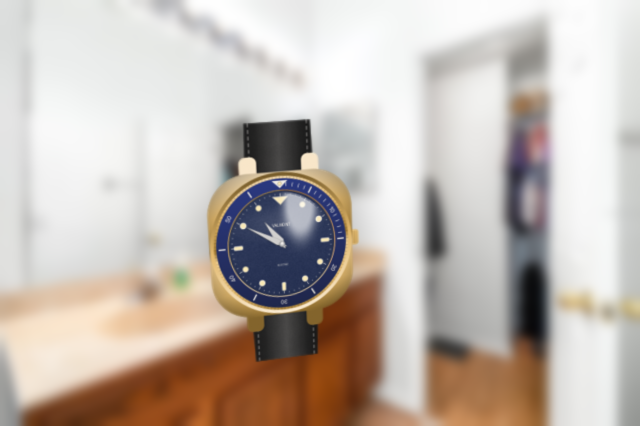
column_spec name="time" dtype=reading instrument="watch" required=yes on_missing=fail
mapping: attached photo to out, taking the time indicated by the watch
10:50
